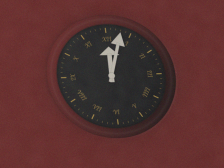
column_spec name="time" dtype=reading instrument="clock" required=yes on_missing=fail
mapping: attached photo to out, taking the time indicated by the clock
12:03
